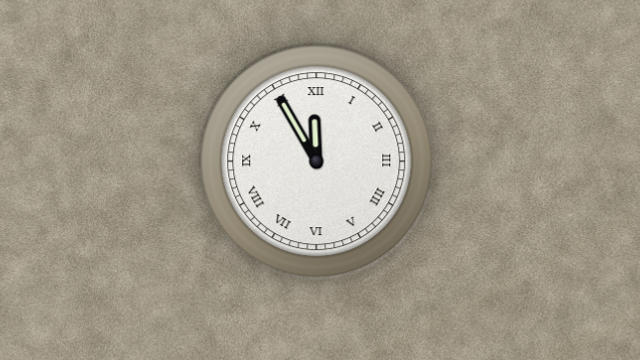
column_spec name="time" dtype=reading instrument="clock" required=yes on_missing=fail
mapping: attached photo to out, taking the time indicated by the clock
11:55
